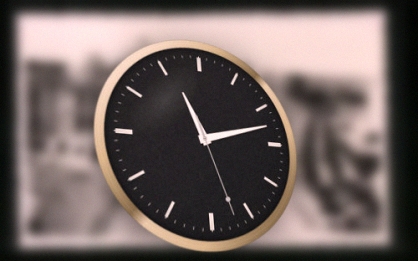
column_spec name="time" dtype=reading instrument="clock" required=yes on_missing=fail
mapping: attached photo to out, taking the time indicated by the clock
11:12:27
